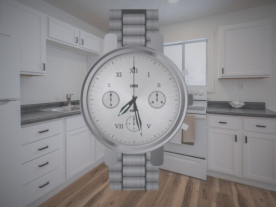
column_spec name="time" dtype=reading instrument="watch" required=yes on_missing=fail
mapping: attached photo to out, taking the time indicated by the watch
7:28
